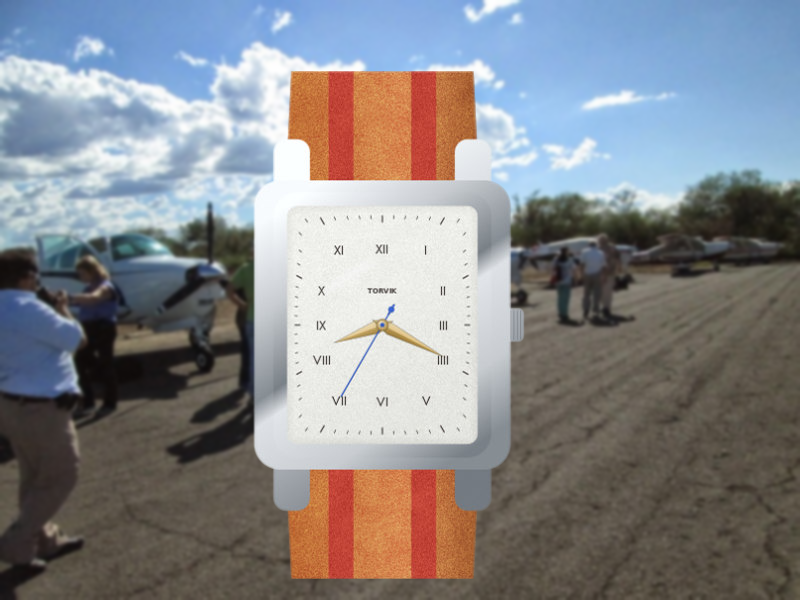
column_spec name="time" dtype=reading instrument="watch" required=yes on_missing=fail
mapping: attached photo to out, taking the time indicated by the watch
8:19:35
